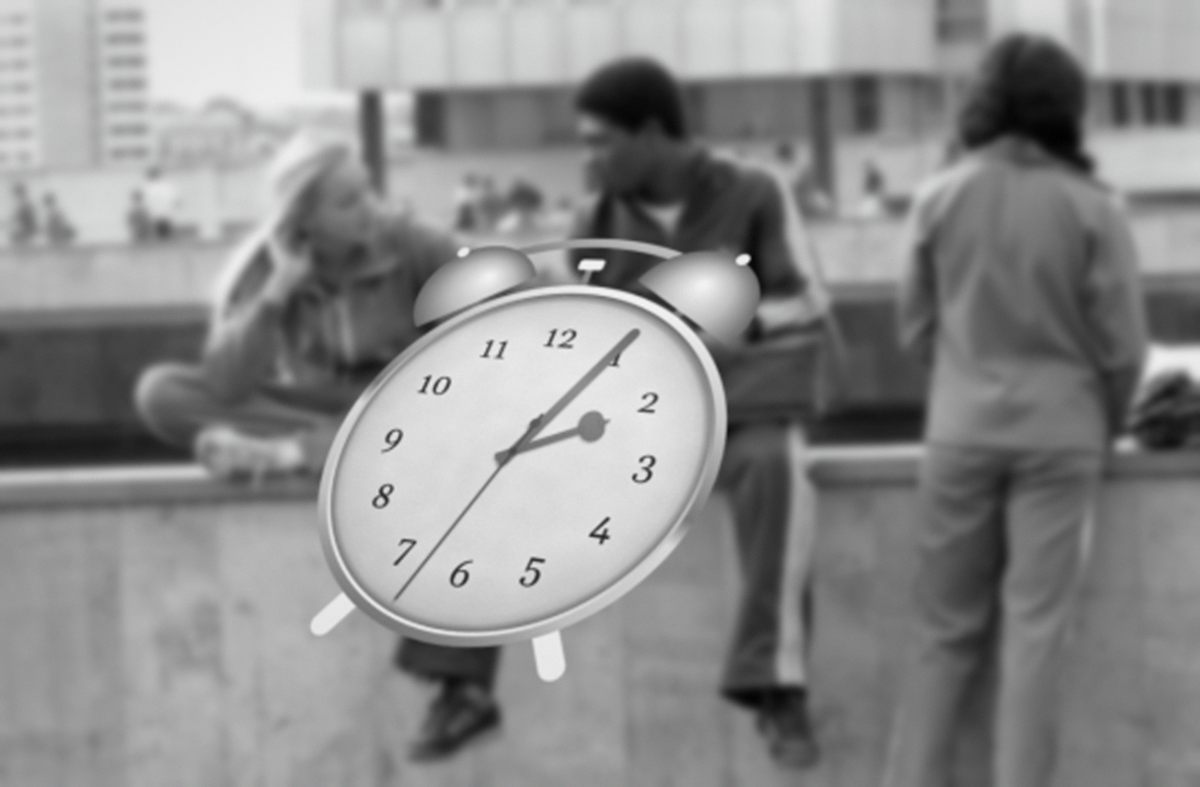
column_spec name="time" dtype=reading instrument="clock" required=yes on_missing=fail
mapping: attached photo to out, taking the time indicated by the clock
2:04:33
